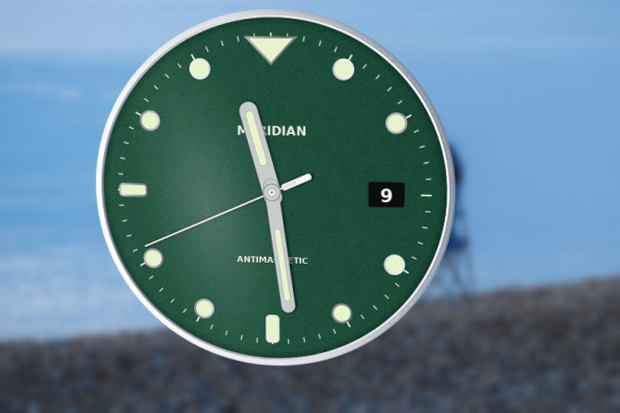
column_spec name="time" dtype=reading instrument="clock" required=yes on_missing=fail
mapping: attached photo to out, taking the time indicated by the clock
11:28:41
